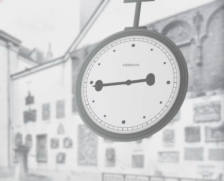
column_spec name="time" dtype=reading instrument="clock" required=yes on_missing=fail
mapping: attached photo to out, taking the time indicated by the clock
2:44
